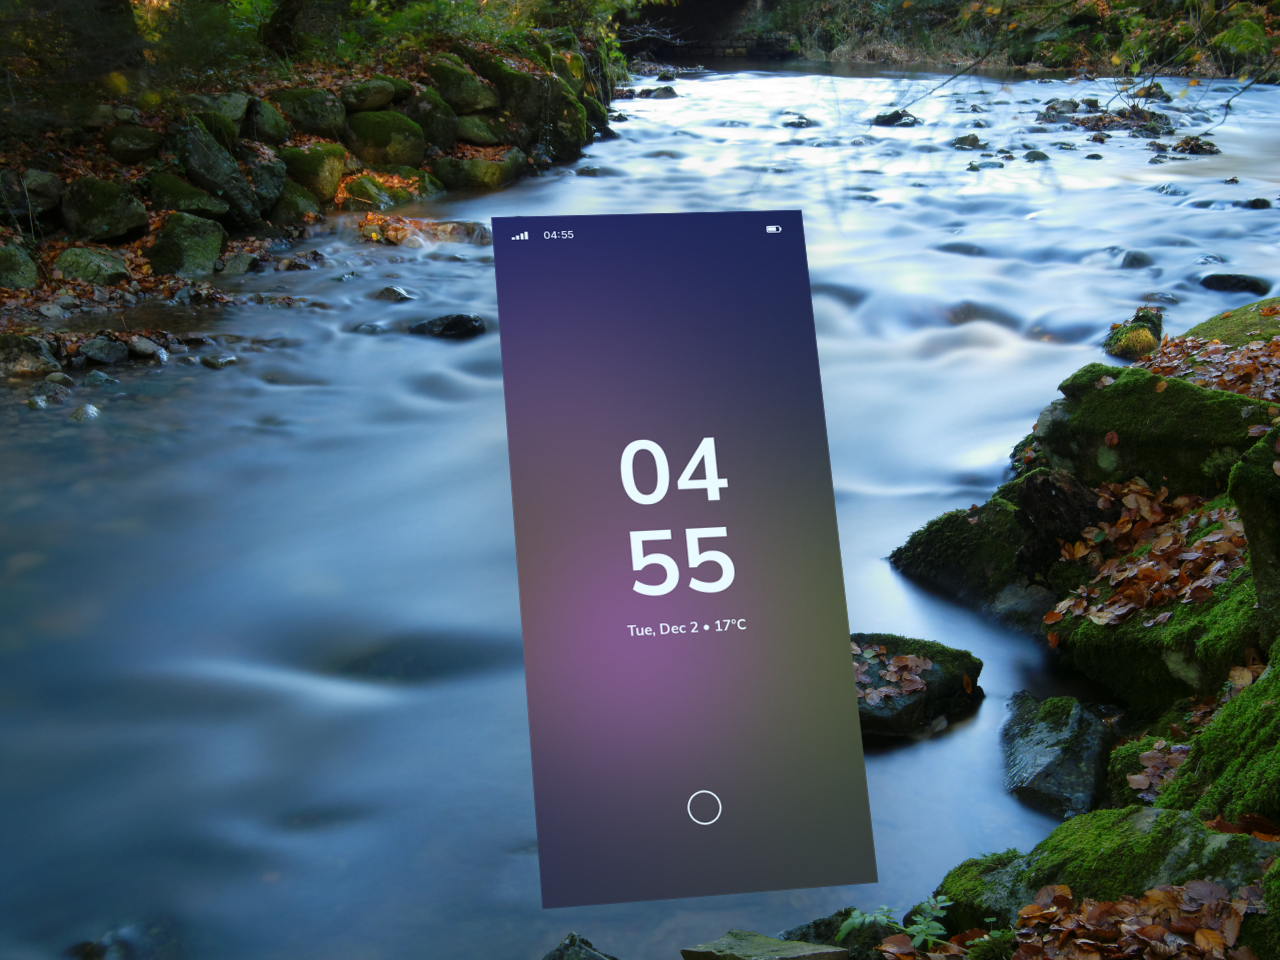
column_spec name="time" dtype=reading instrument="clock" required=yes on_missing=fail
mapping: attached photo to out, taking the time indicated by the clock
4:55
